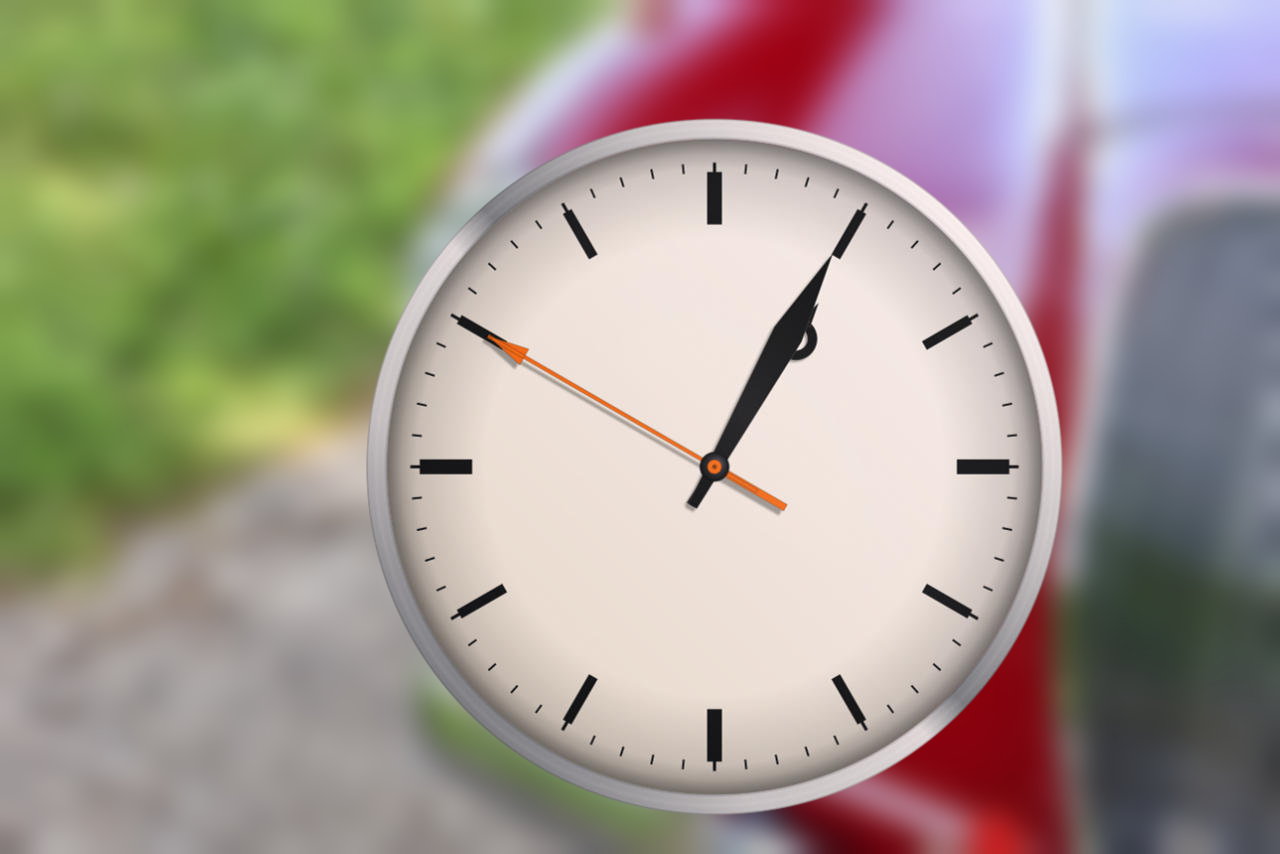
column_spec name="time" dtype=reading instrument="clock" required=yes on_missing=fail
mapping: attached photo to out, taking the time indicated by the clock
1:04:50
